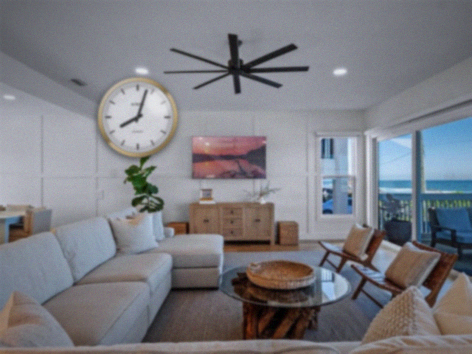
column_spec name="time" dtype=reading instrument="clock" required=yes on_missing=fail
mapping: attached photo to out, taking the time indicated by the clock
8:03
